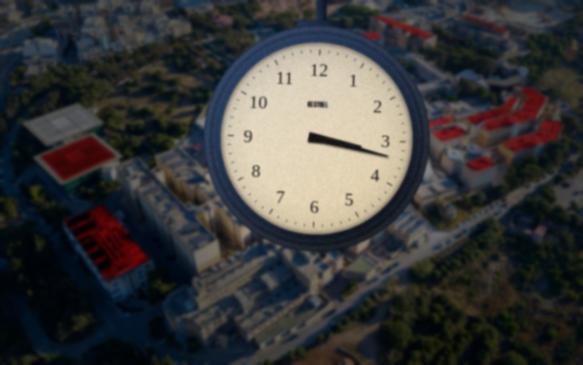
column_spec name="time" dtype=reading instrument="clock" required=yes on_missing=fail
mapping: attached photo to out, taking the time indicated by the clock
3:17
